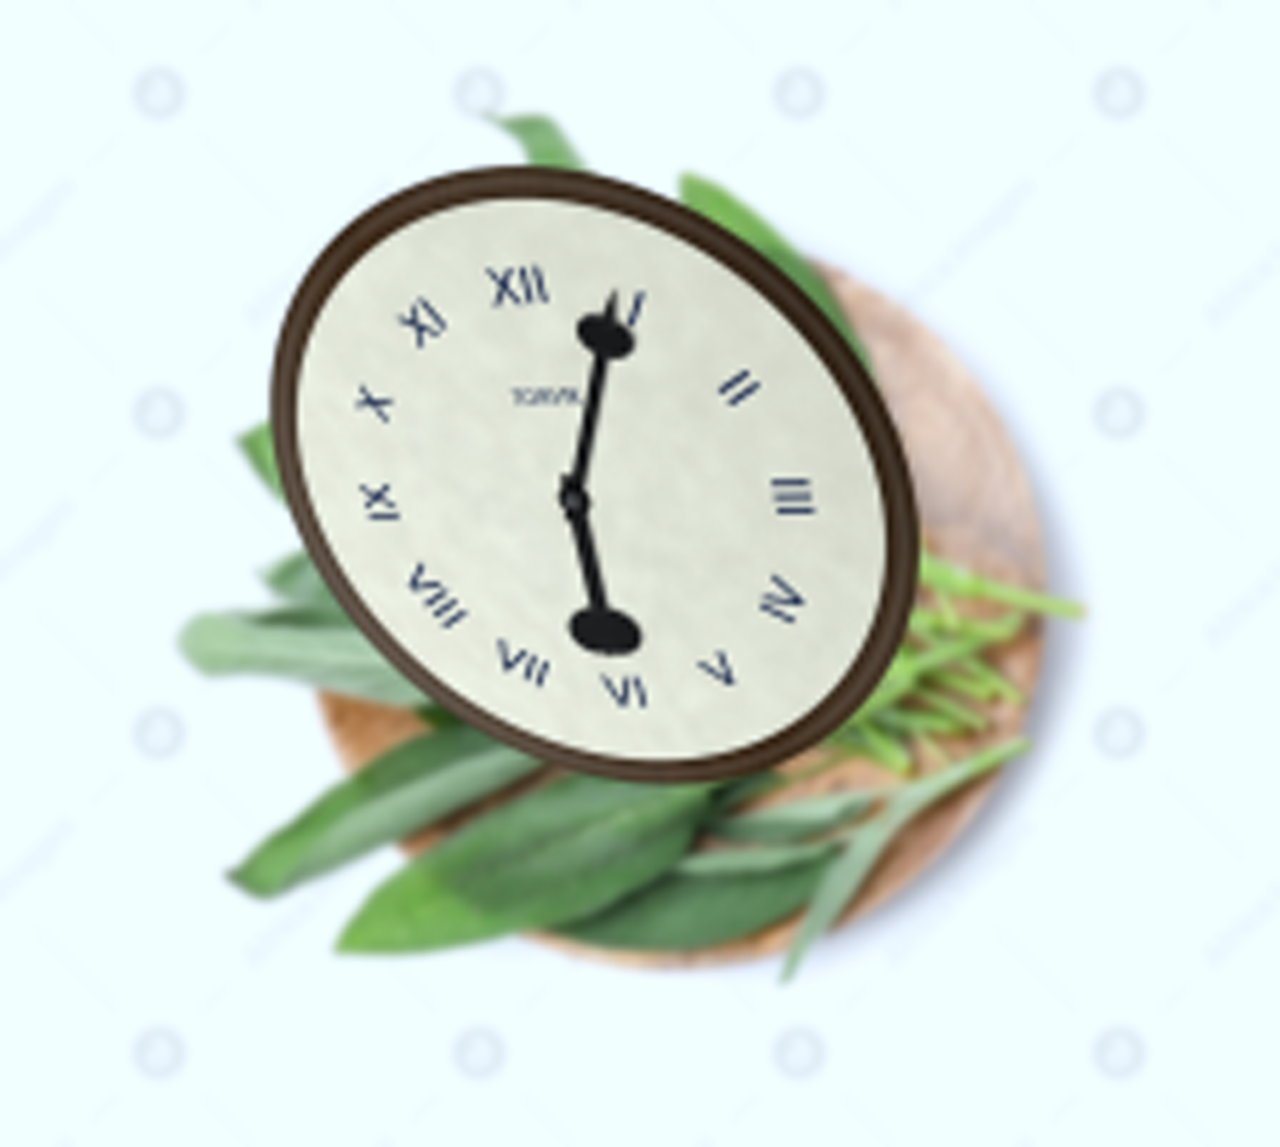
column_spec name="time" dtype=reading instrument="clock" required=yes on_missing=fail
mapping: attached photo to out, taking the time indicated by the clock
6:04
